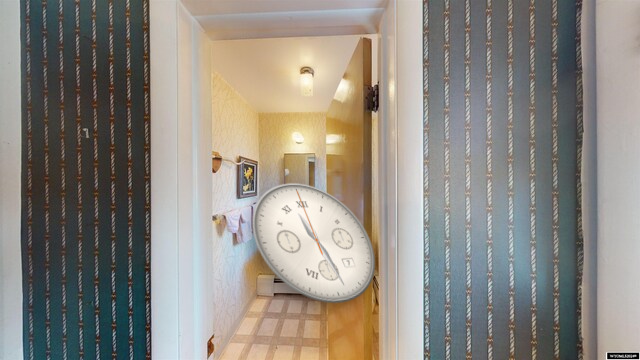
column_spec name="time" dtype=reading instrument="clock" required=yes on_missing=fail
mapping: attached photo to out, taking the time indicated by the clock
11:28
